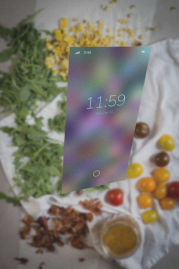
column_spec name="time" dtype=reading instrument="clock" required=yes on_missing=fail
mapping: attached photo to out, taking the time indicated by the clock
11:59
